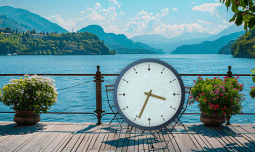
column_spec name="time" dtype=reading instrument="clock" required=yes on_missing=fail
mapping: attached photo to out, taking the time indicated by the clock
3:34
